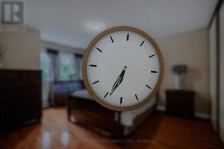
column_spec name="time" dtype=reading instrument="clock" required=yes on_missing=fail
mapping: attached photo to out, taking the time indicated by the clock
6:34
